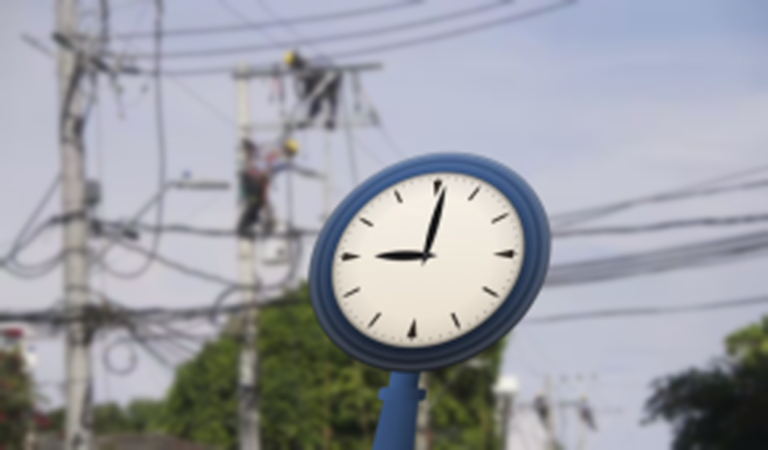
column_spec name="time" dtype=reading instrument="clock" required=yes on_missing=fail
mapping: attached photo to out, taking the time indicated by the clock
9:01
